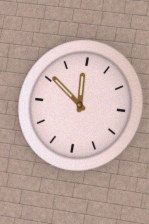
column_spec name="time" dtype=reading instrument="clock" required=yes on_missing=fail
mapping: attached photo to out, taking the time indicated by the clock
11:51
